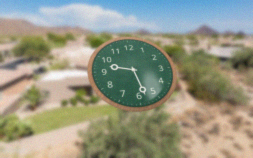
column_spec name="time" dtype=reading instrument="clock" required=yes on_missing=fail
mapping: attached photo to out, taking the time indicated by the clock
9:28
